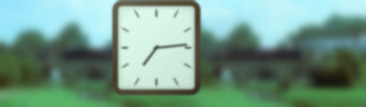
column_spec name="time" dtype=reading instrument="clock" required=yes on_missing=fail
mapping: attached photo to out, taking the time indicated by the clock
7:14
